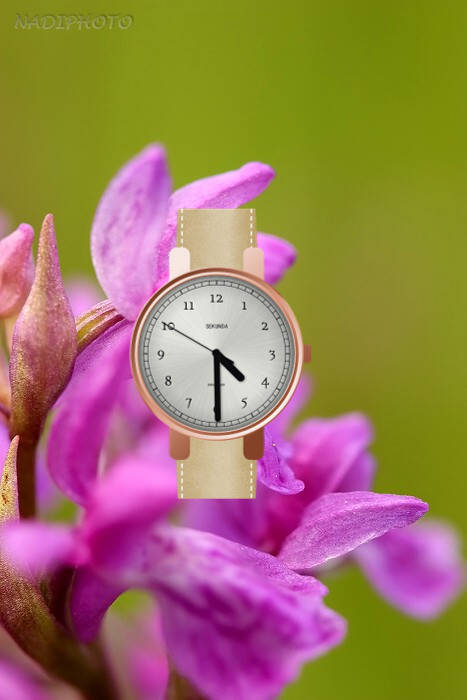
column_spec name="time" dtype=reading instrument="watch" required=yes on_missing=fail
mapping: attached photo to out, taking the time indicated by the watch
4:29:50
